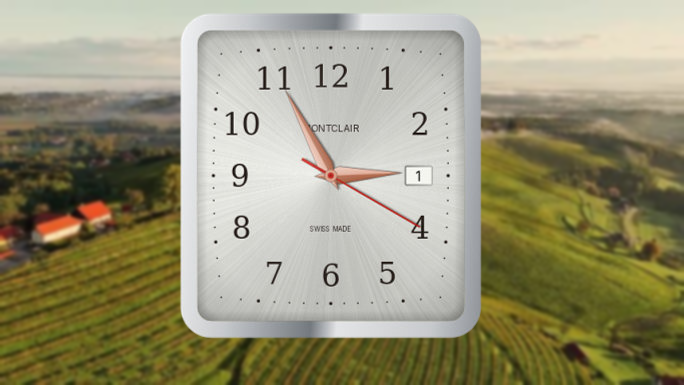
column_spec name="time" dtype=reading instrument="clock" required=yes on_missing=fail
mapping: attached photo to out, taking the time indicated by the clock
2:55:20
